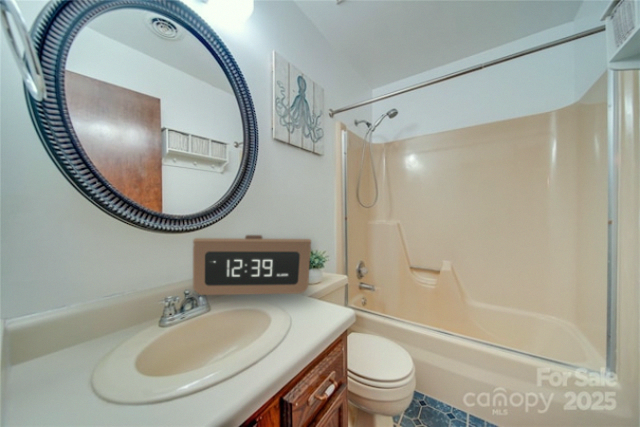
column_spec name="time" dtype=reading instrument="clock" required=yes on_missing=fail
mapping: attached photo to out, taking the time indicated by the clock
12:39
